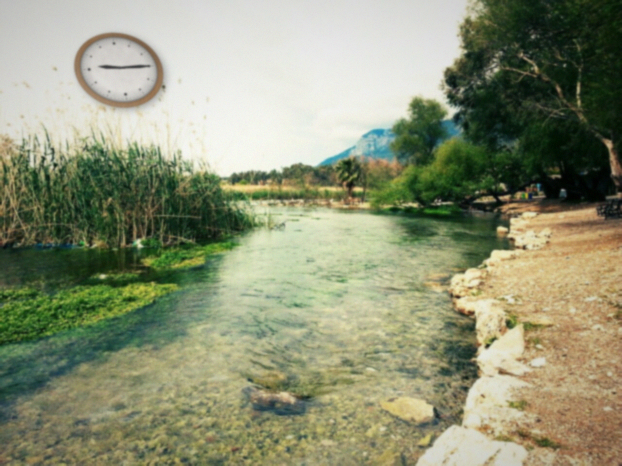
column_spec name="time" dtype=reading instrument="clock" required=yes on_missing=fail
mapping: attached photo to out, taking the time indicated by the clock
9:15
